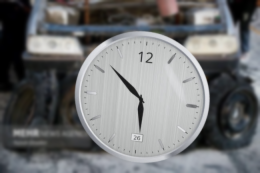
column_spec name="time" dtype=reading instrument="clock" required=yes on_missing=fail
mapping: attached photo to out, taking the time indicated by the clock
5:52
